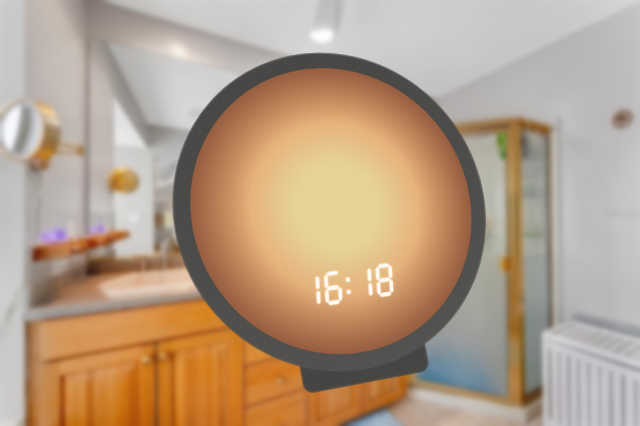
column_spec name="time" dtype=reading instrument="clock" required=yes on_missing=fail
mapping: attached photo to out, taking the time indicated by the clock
16:18
